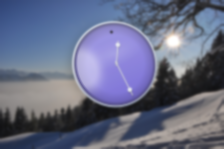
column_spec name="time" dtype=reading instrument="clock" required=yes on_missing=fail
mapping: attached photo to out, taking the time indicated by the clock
12:27
